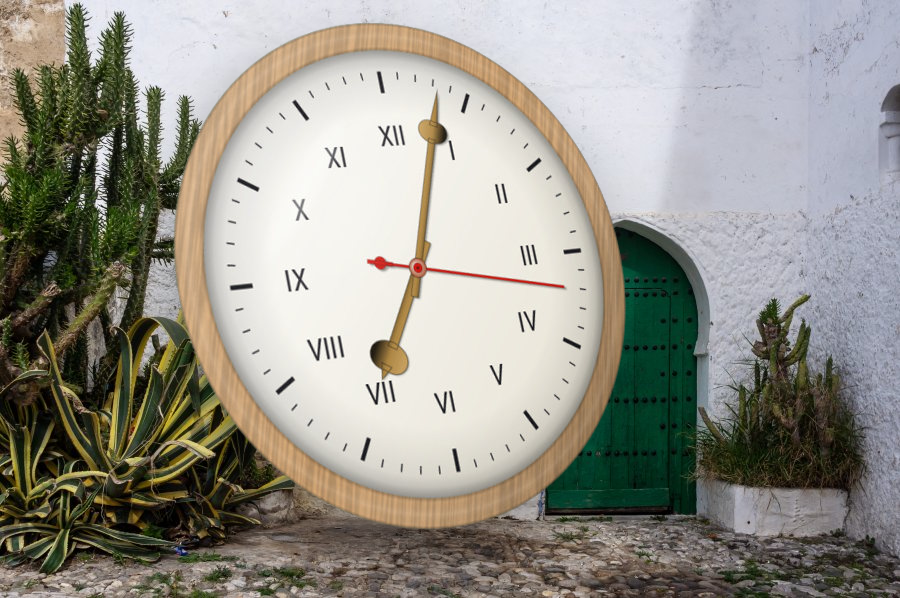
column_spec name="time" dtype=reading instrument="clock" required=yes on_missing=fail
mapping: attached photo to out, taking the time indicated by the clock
7:03:17
